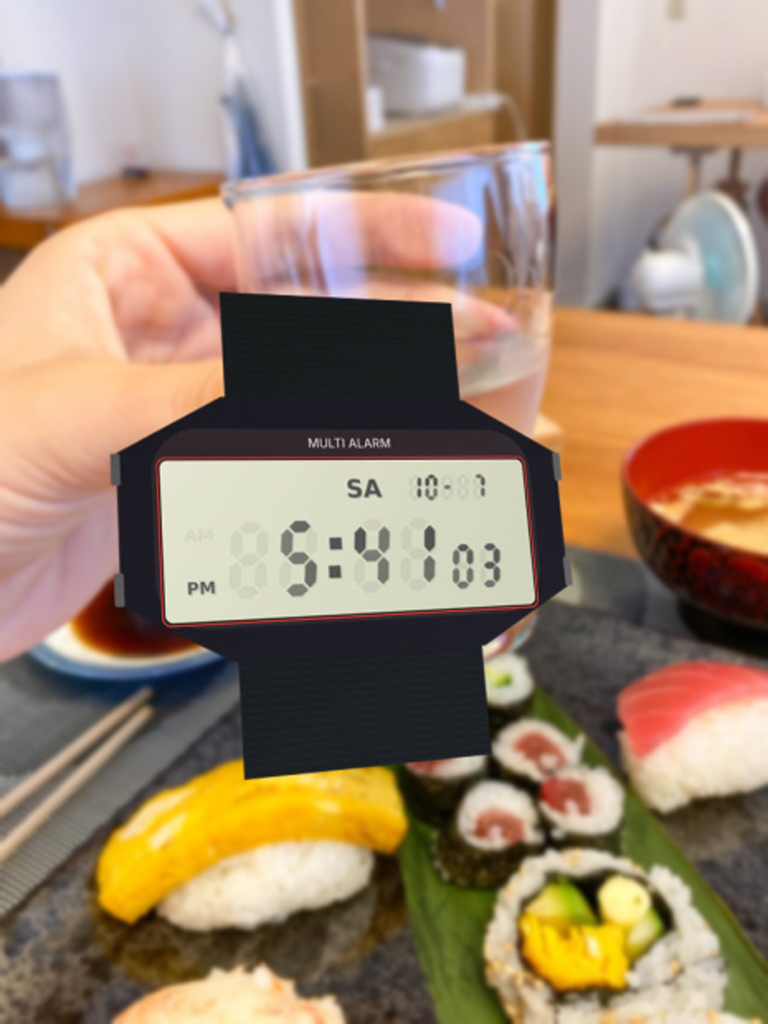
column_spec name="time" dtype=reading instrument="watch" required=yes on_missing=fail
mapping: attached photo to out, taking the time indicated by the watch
5:41:03
